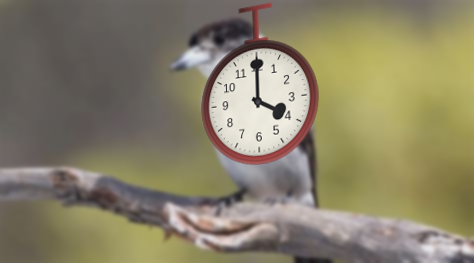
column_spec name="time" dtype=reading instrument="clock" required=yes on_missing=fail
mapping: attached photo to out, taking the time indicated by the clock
4:00
